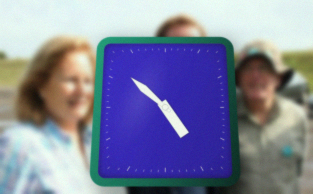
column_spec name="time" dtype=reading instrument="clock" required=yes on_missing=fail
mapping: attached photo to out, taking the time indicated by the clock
4:52
